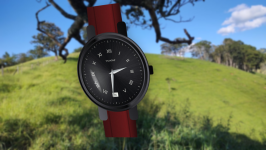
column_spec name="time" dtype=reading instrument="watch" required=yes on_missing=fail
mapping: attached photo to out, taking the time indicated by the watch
2:31
